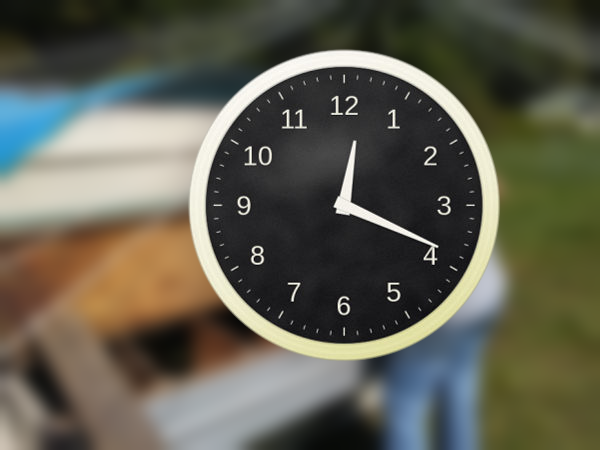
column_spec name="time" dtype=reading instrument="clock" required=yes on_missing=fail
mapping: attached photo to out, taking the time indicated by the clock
12:19
